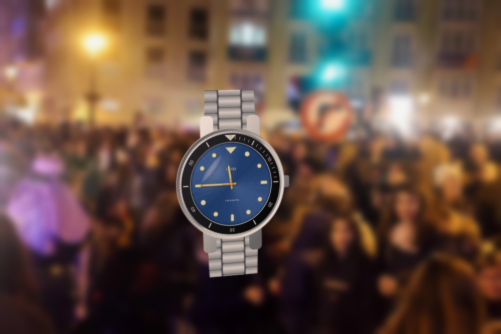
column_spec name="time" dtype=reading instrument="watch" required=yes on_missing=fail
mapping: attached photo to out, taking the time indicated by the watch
11:45
